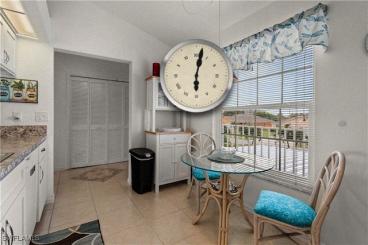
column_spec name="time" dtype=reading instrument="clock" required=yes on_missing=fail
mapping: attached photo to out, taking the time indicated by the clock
6:02
